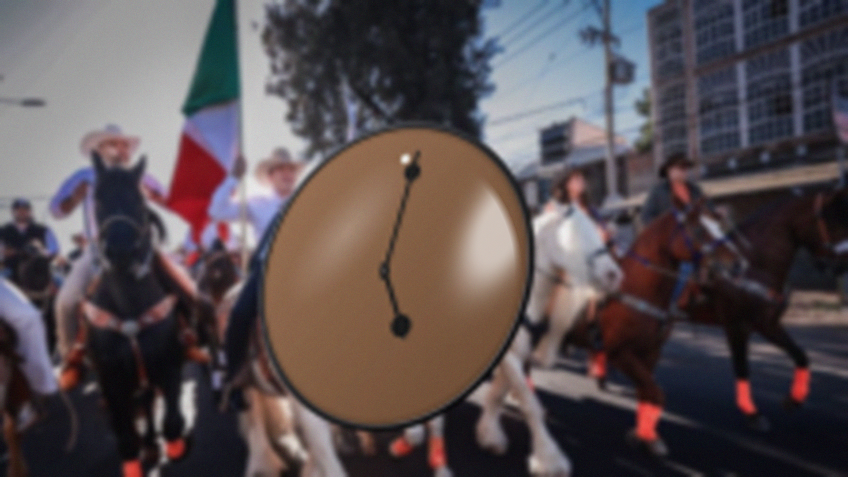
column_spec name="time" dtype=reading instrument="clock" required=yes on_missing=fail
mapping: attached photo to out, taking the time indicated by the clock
5:01
